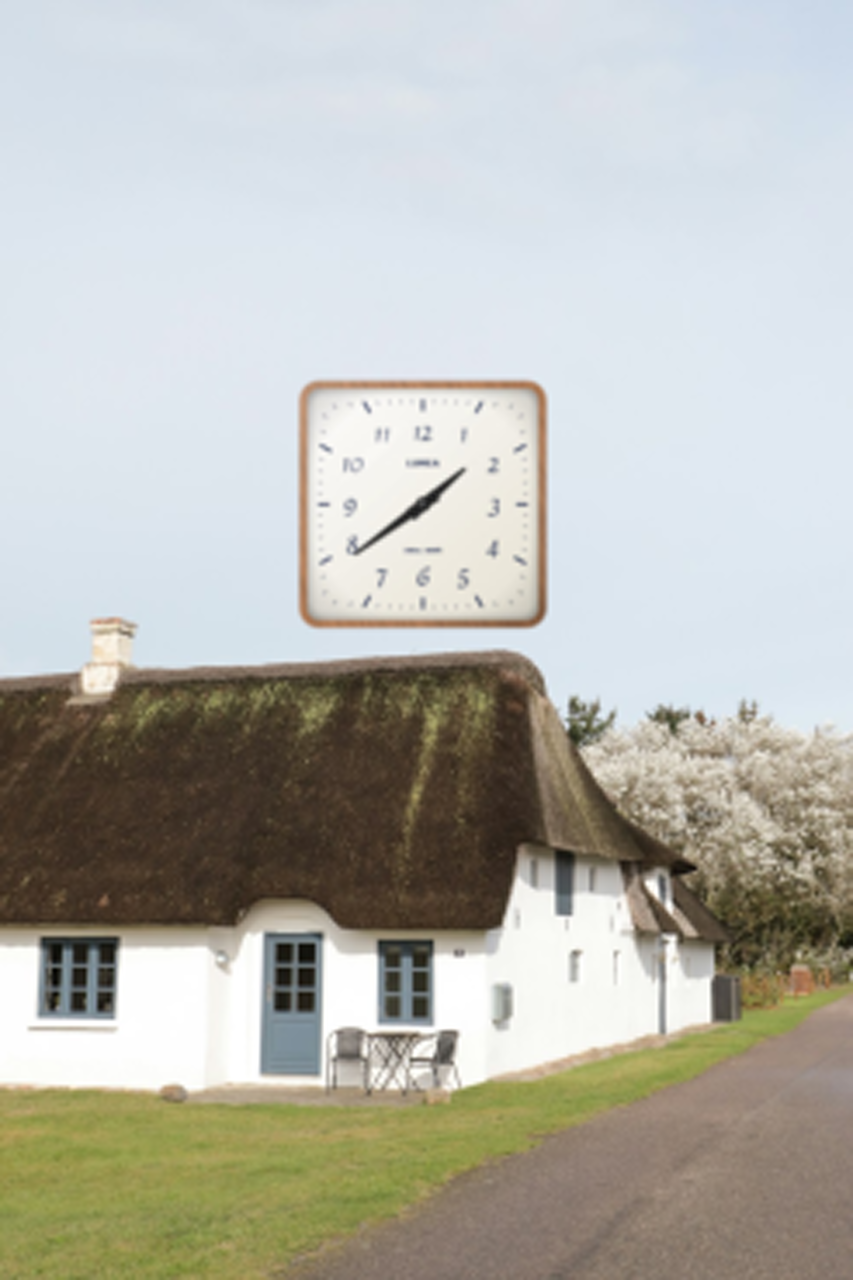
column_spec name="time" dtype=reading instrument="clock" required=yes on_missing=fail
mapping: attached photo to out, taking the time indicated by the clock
1:39
